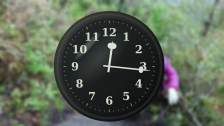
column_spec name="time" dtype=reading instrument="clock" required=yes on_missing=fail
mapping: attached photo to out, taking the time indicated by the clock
12:16
